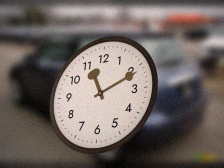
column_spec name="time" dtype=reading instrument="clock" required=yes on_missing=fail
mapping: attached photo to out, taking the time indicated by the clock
11:11
